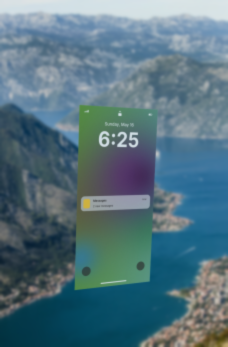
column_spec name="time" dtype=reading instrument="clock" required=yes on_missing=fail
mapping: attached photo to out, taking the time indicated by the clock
6:25
